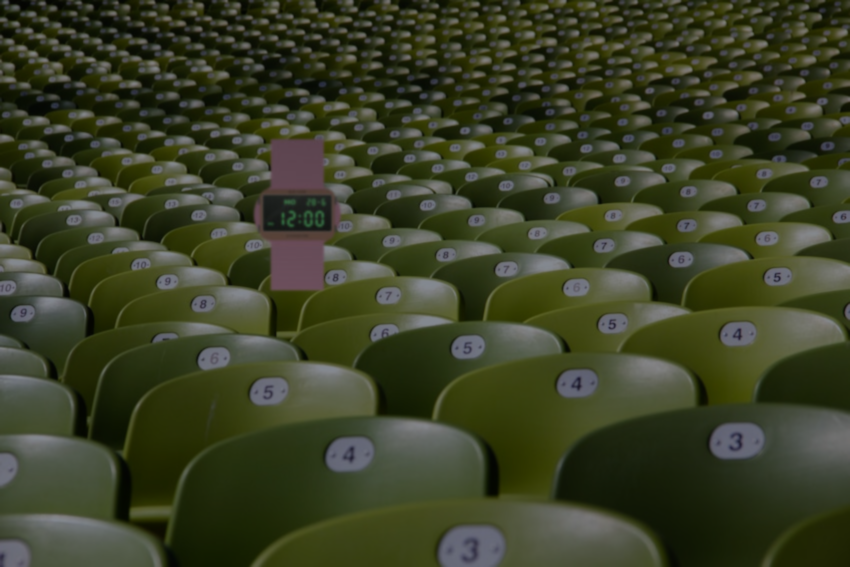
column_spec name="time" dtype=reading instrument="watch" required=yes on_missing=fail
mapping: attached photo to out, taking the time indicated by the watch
12:00
